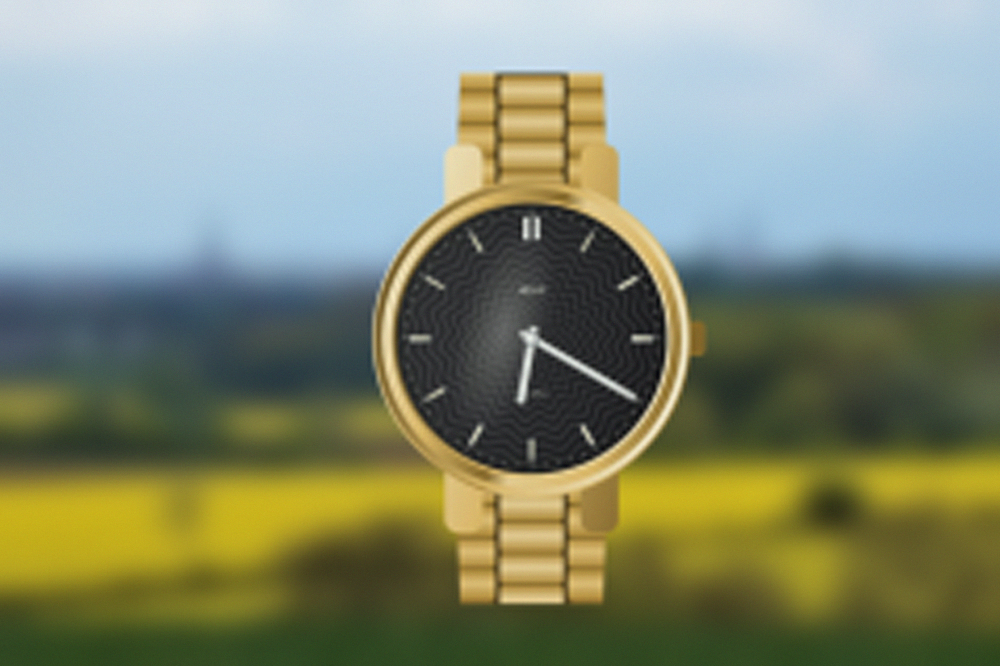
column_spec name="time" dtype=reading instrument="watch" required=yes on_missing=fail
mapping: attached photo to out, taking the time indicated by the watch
6:20
